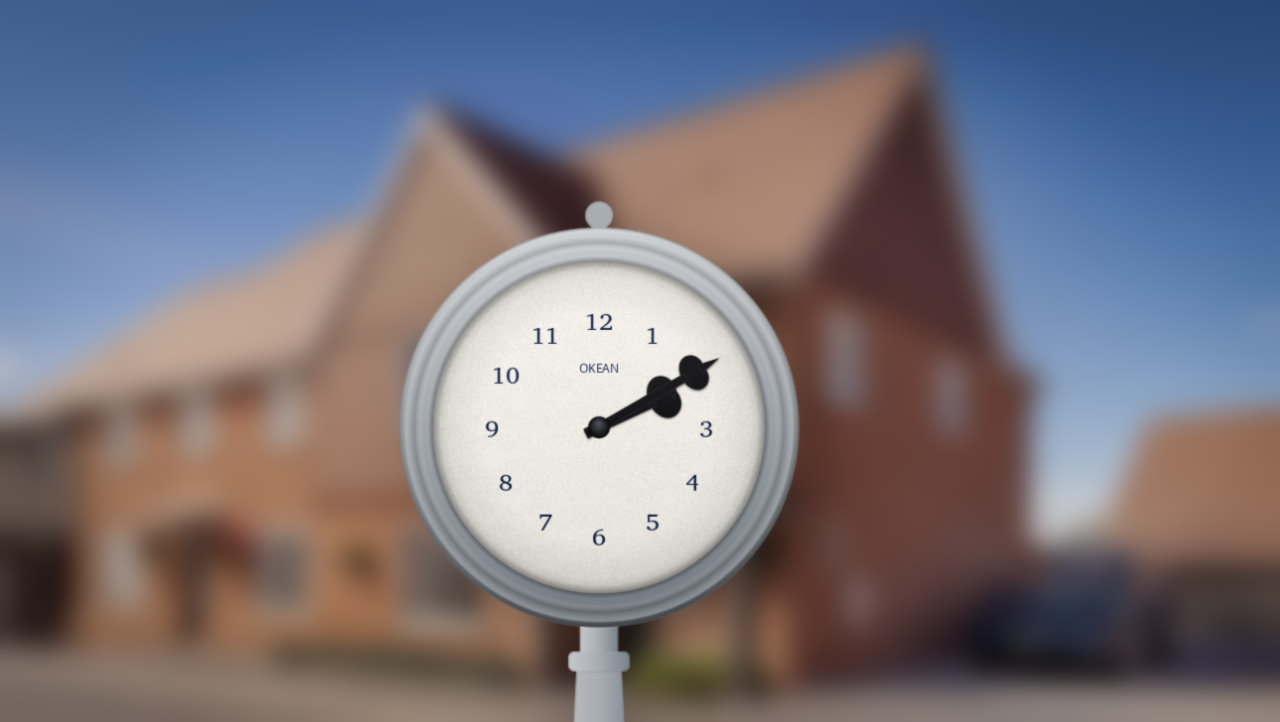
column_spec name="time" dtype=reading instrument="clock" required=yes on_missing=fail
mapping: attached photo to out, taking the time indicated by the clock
2:10
